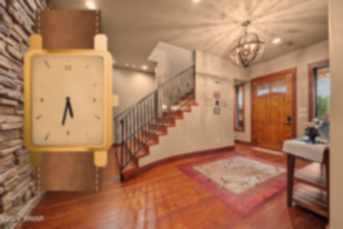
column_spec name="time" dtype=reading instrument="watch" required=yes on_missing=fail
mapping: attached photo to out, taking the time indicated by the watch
5:32
